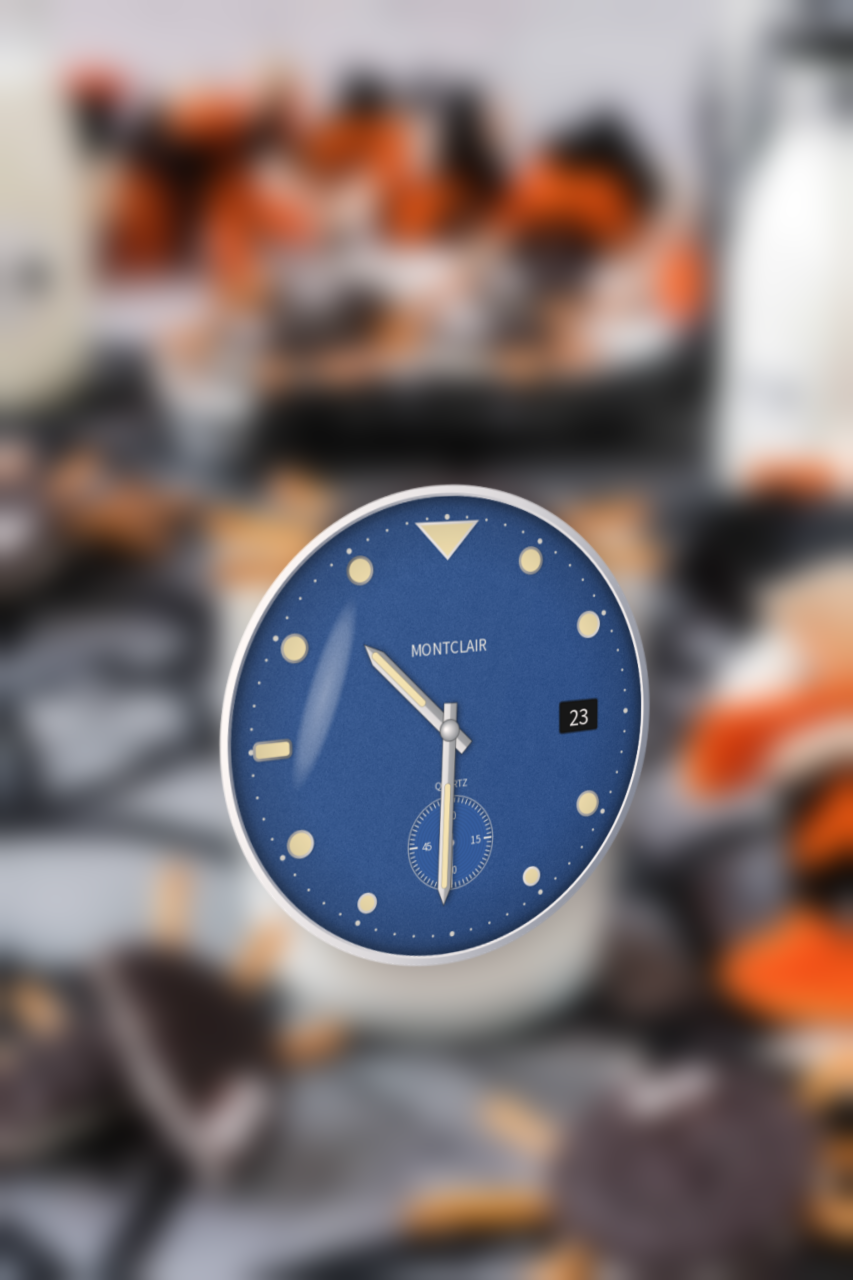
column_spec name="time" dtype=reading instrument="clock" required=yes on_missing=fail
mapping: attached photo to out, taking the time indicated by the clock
10:30:30
